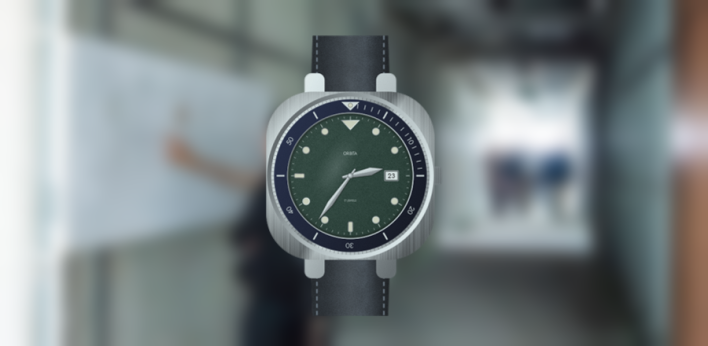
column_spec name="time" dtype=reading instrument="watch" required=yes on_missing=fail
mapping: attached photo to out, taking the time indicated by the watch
2:36
